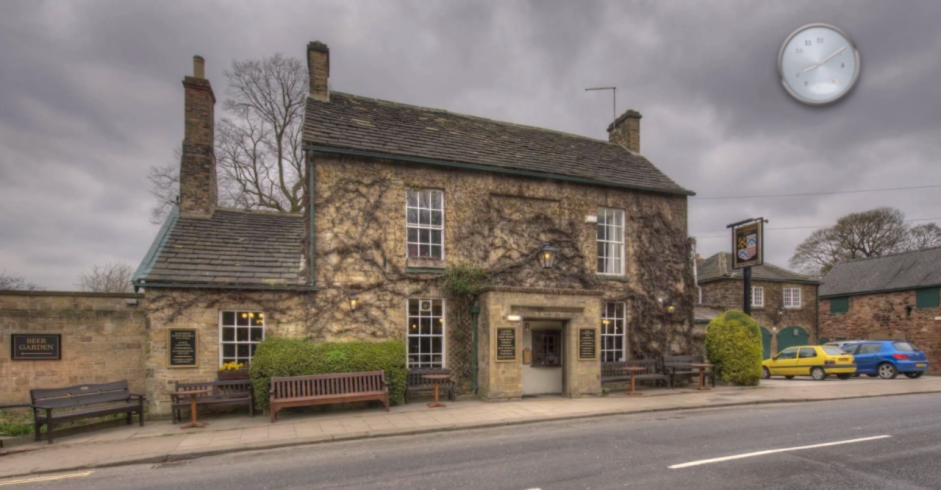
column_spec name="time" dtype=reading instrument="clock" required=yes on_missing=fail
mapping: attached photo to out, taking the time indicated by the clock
8:09
